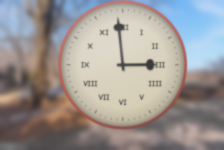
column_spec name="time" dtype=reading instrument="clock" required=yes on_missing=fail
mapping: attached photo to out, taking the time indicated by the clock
2:59
